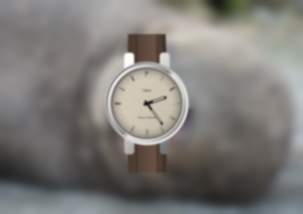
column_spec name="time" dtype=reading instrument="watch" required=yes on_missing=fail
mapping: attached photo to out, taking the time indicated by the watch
2:24
